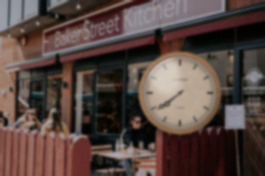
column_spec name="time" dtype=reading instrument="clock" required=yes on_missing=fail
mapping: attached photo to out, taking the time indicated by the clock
7:39
